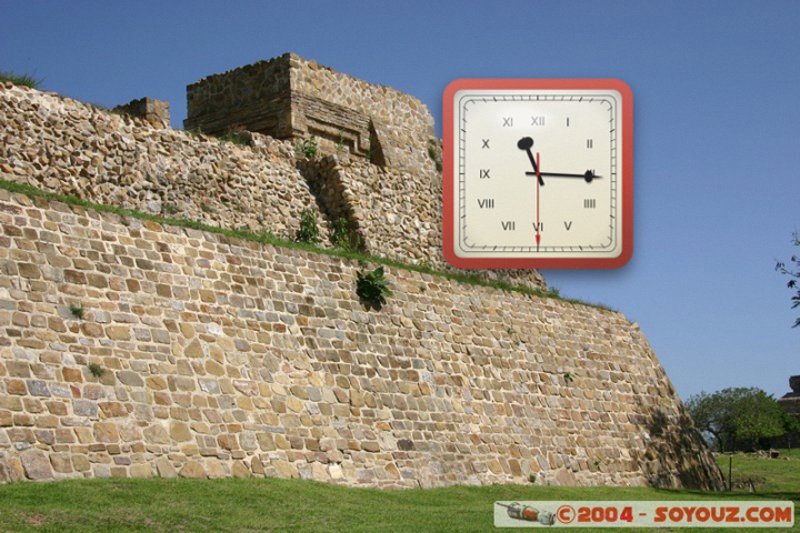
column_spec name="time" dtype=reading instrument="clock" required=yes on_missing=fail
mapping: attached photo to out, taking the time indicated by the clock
11:15:30
